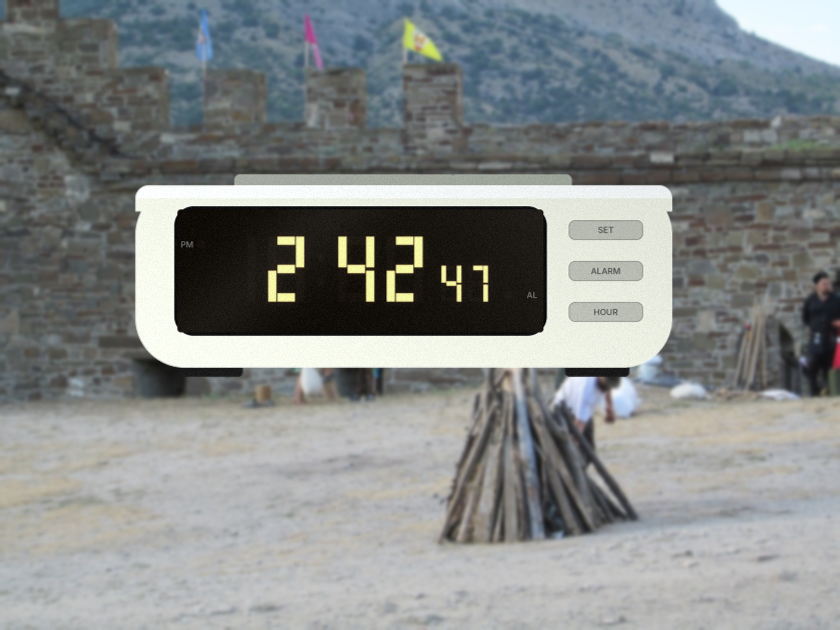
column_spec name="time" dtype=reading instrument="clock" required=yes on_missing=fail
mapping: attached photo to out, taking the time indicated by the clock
2:42:47
